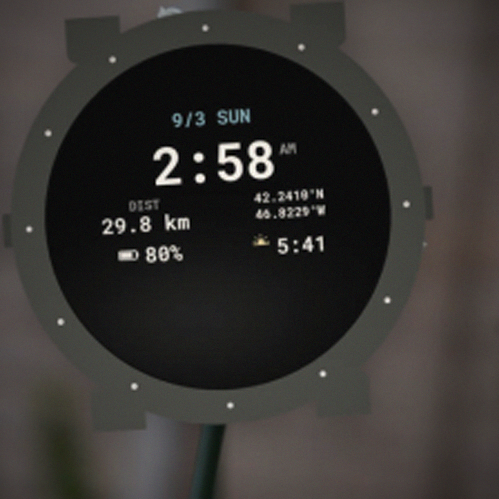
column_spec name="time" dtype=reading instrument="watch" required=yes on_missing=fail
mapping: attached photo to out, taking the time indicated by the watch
2:58
